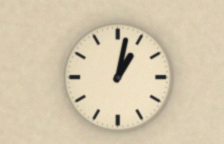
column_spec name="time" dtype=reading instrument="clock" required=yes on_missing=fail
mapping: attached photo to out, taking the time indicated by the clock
1:02
